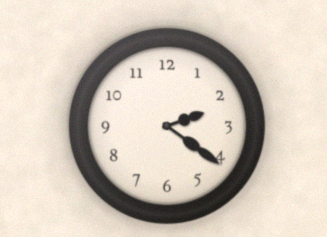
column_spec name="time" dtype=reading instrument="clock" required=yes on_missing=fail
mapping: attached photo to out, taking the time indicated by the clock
2:21
